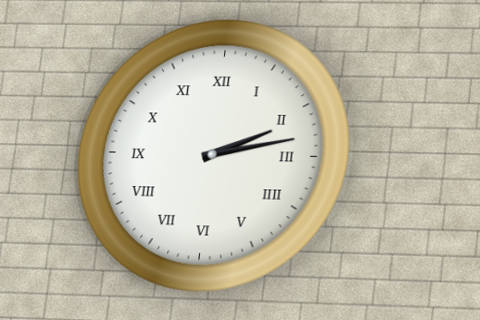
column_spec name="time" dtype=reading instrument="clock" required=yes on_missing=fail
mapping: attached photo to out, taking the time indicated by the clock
2:13
